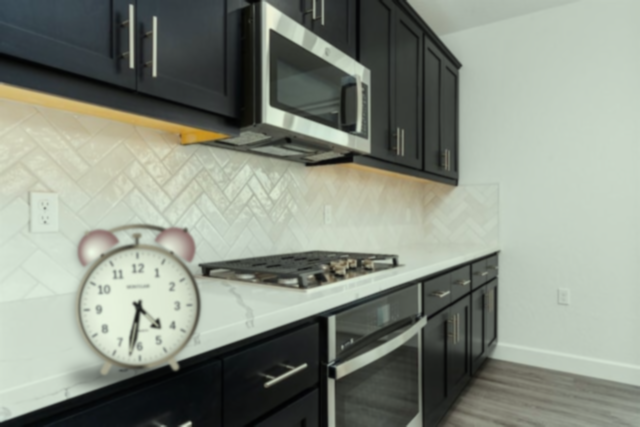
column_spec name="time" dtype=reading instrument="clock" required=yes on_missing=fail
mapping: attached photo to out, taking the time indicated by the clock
4:32
